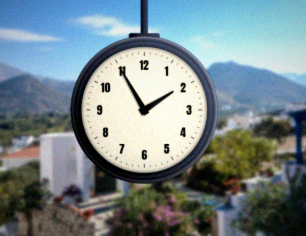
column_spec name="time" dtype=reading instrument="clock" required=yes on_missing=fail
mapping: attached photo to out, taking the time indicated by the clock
1:55
